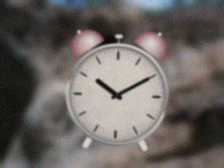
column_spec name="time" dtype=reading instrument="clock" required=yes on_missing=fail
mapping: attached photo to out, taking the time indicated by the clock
10:10
